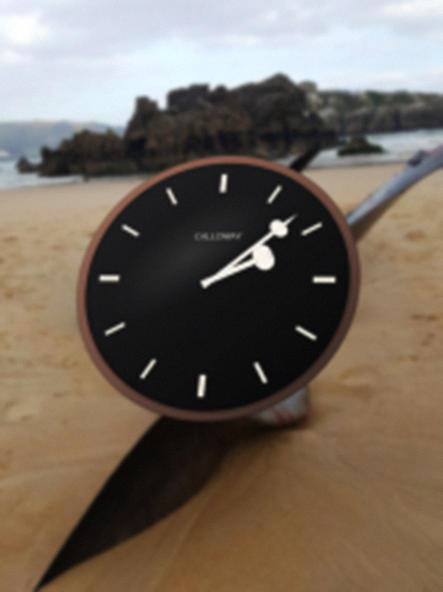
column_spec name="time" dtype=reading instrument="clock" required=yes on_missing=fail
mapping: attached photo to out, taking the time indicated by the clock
2:08
